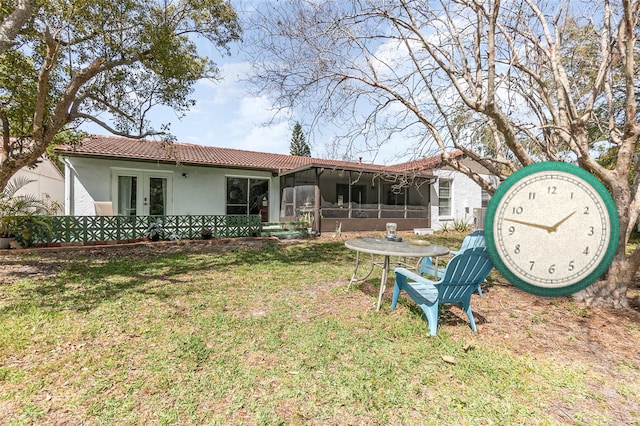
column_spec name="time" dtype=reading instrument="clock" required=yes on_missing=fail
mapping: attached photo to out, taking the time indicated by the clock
1:47
